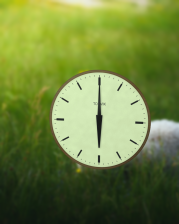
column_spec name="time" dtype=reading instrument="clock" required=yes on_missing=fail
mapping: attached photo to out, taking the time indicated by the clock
6:00
